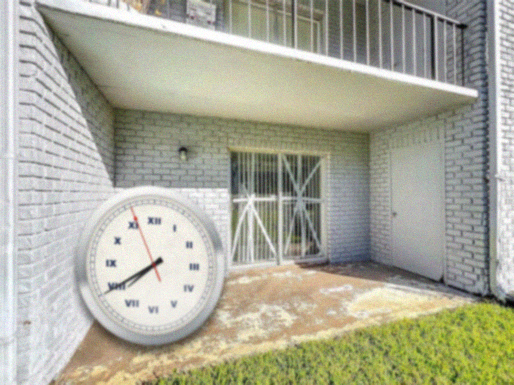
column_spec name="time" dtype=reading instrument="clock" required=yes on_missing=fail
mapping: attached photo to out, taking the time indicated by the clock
7:39:56
